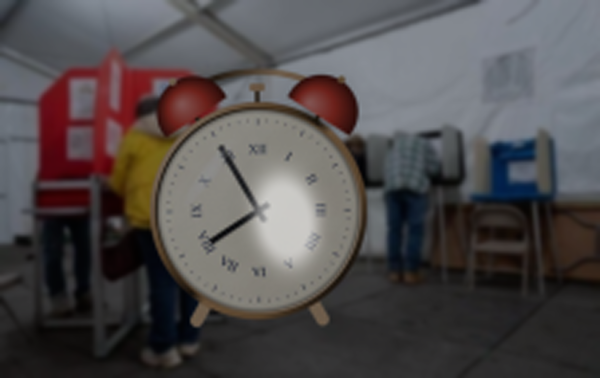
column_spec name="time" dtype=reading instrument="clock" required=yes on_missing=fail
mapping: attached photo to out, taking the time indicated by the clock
7:55
